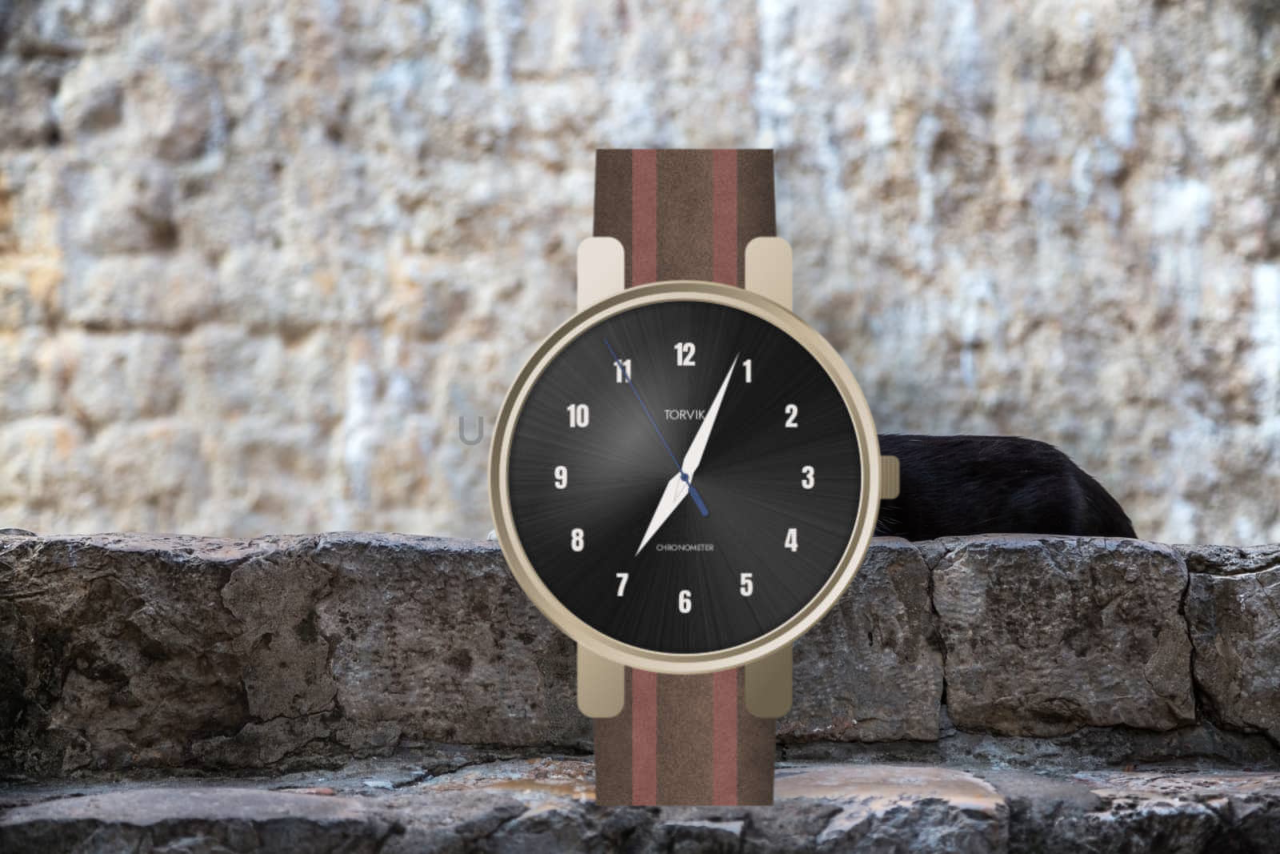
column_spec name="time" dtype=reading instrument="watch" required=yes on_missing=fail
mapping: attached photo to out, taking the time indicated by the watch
7:03:55
